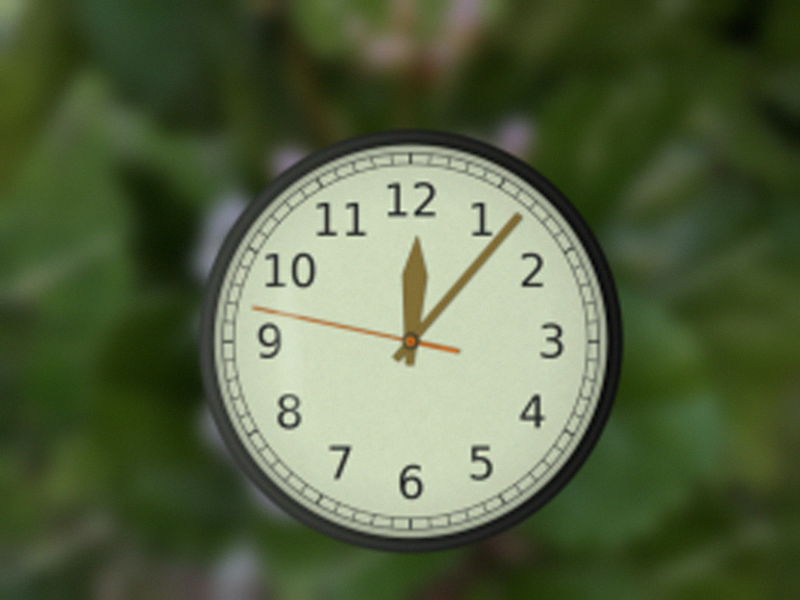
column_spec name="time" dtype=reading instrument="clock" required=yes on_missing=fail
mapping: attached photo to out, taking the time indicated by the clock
12:06:47
